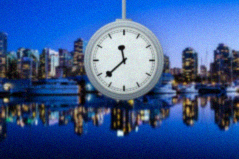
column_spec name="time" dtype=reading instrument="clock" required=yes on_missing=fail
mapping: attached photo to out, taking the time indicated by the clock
11:38
